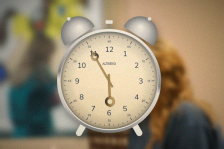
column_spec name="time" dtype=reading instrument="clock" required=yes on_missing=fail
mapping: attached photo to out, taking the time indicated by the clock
5:55
